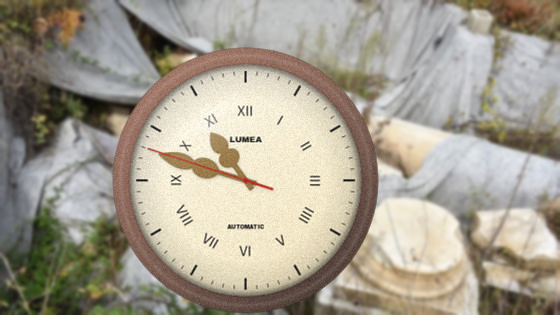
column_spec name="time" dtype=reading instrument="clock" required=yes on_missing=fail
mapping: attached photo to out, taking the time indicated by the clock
10:47:48
